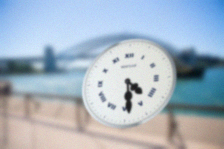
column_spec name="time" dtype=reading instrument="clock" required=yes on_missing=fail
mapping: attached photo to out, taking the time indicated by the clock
4:29
